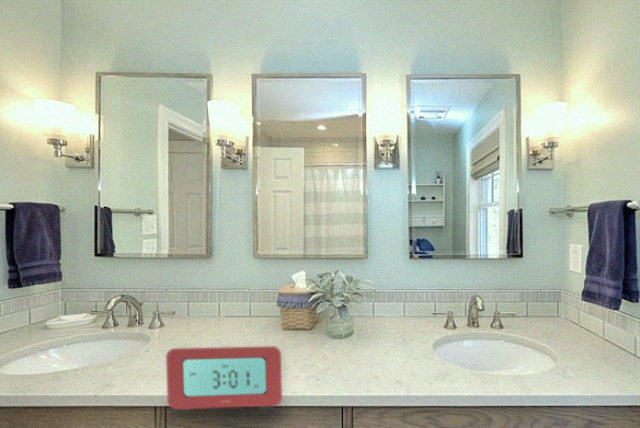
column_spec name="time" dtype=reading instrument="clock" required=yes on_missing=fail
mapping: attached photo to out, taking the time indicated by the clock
3:01
